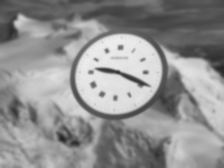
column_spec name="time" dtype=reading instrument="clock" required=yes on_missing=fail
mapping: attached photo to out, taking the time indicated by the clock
9:19
